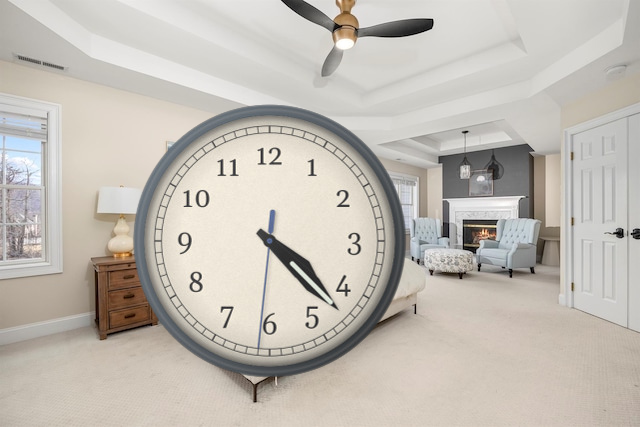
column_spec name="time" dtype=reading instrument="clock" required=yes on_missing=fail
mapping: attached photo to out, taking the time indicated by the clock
4:22:31
